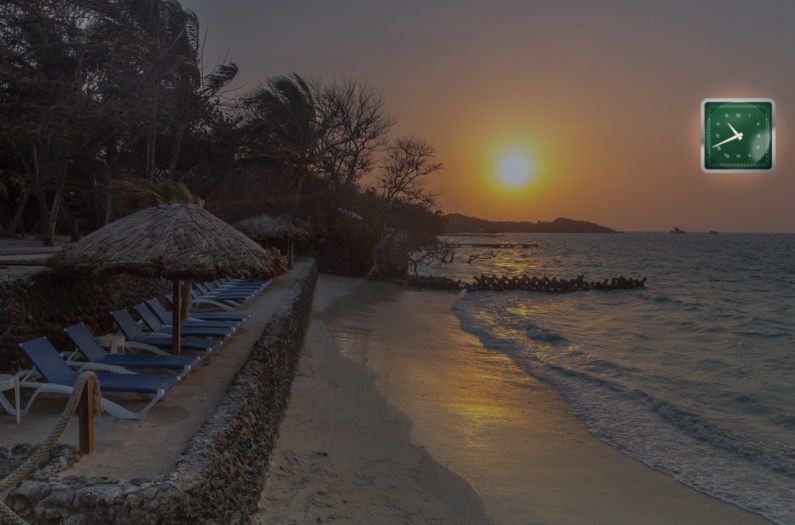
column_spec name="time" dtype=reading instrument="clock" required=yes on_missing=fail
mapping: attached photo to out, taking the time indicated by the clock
10:41
